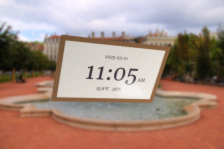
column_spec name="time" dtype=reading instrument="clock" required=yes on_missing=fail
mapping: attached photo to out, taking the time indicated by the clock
11:05
